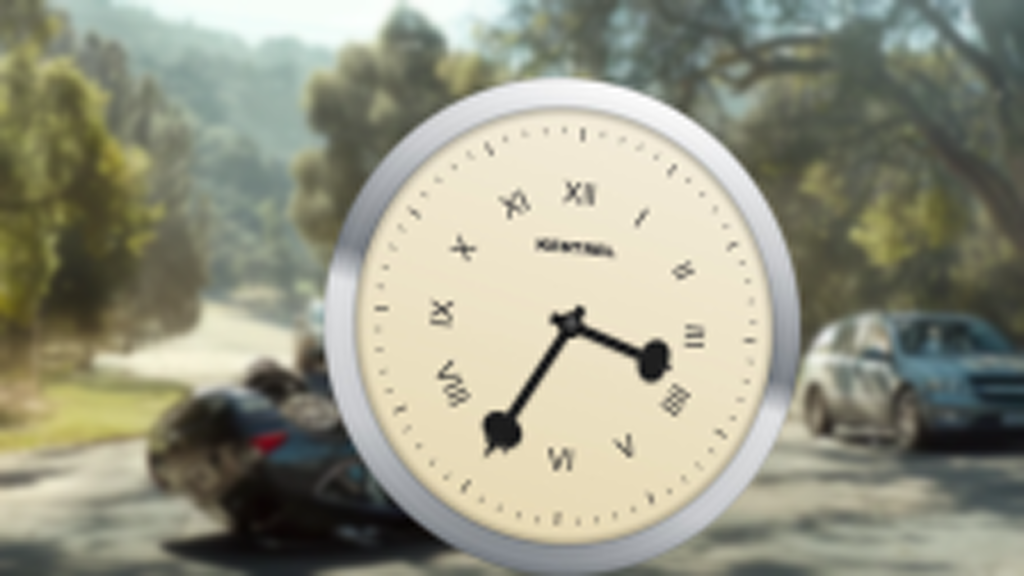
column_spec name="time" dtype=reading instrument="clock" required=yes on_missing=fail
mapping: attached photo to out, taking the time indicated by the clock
3:35
